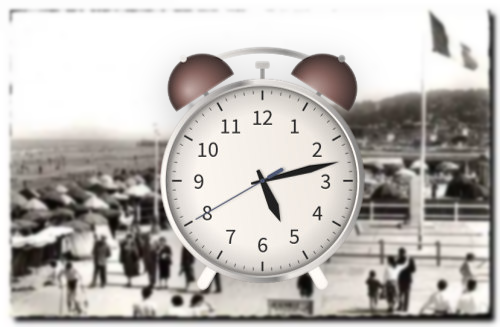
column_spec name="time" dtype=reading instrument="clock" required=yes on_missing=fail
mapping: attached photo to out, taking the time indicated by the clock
5:12:40
